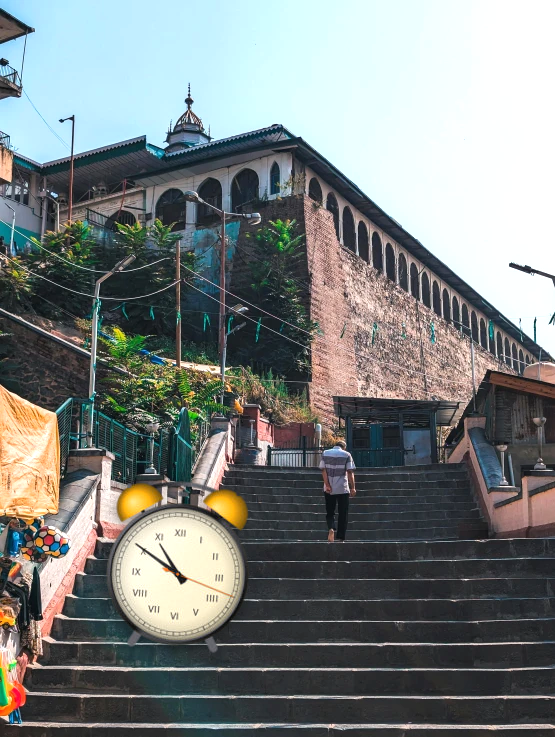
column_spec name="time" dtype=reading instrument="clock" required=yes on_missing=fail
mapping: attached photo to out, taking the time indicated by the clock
10:50:18
